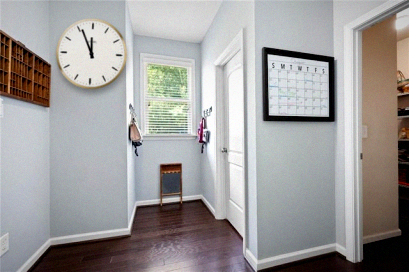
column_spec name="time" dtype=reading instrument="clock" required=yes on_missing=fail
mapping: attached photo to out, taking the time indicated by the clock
11:56
